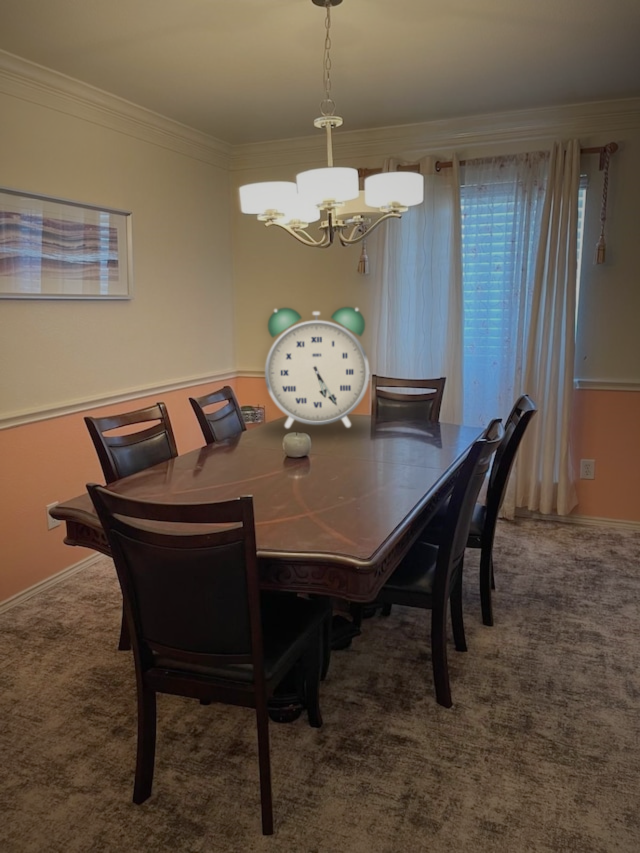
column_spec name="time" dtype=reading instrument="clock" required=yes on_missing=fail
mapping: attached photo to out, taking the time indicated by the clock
5:25
